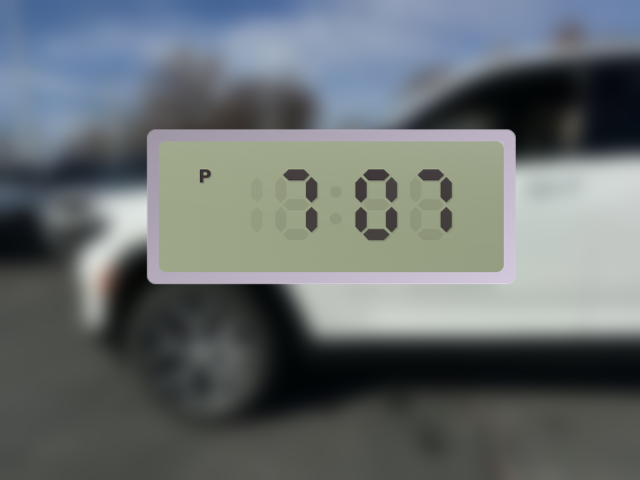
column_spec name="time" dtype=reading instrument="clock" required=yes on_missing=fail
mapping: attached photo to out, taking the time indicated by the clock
7:07
